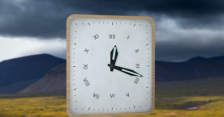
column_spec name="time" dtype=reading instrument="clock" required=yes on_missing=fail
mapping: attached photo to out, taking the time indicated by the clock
12:18
